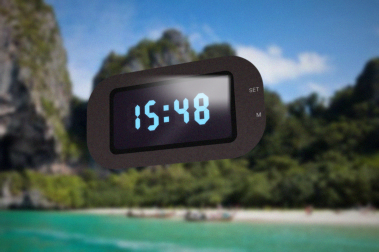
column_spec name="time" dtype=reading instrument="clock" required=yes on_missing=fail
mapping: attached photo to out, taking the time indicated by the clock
15:48
